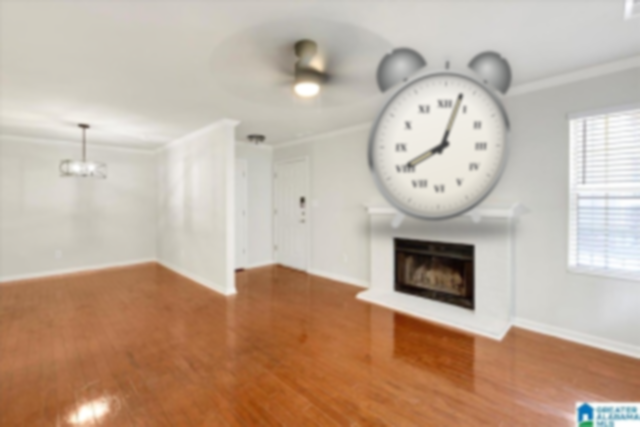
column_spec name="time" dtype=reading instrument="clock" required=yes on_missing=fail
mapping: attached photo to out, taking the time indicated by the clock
8:03
